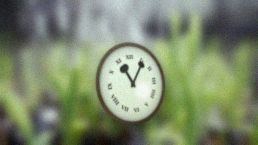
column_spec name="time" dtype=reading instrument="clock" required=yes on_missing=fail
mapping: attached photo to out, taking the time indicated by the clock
11:06
